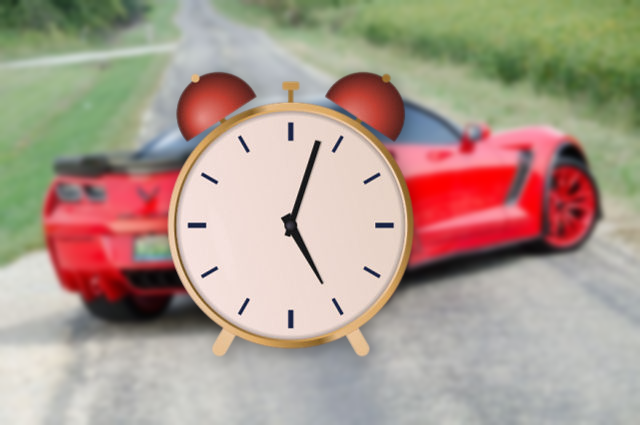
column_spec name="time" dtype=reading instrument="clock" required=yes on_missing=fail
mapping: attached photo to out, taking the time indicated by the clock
5:03
